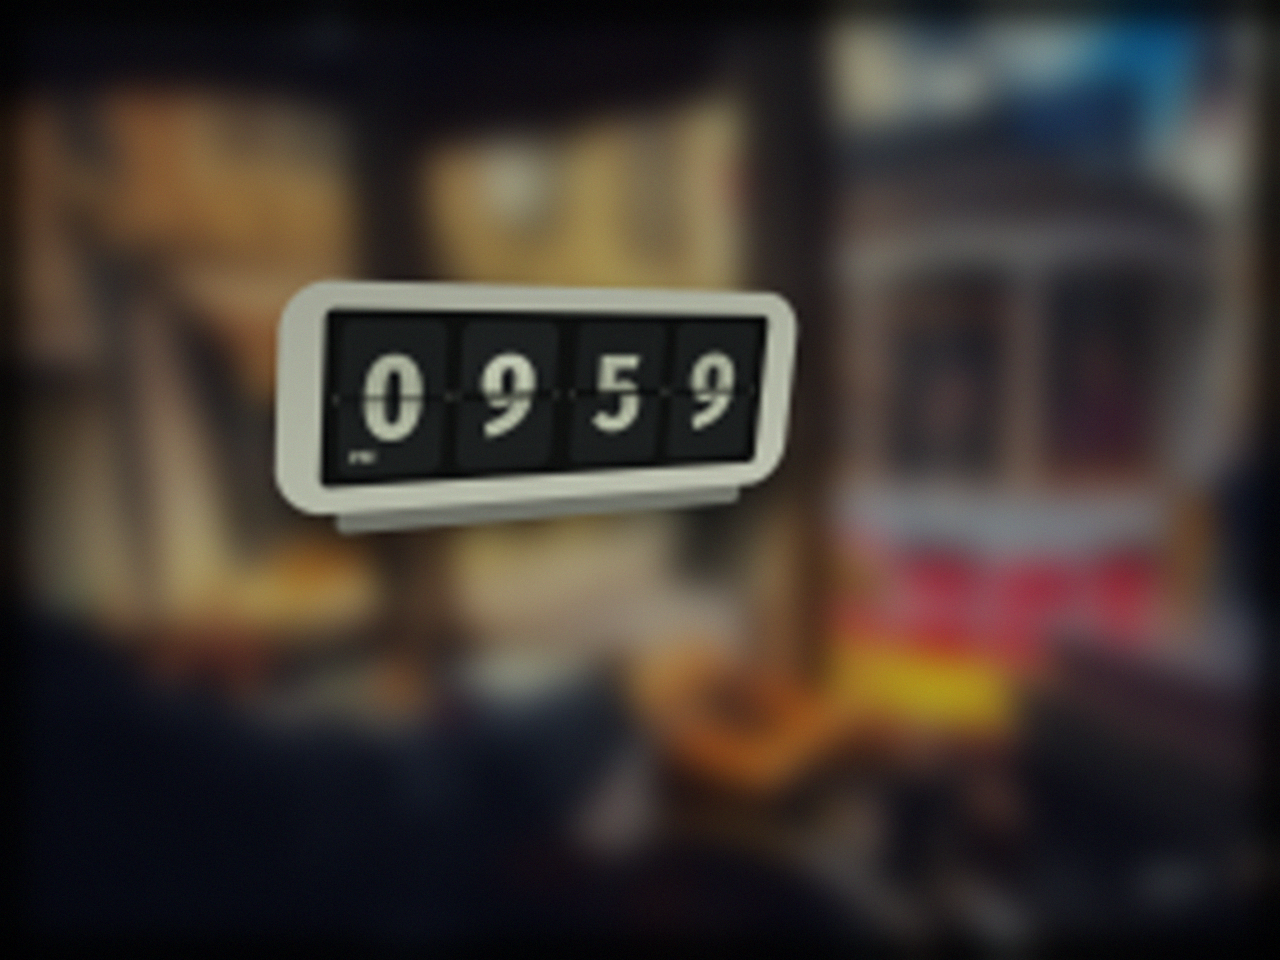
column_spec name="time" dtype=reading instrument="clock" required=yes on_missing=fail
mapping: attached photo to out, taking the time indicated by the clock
9:59
